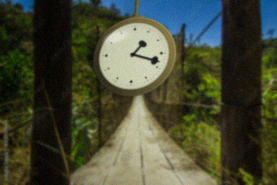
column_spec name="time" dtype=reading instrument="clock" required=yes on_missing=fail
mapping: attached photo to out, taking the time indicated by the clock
1:18
